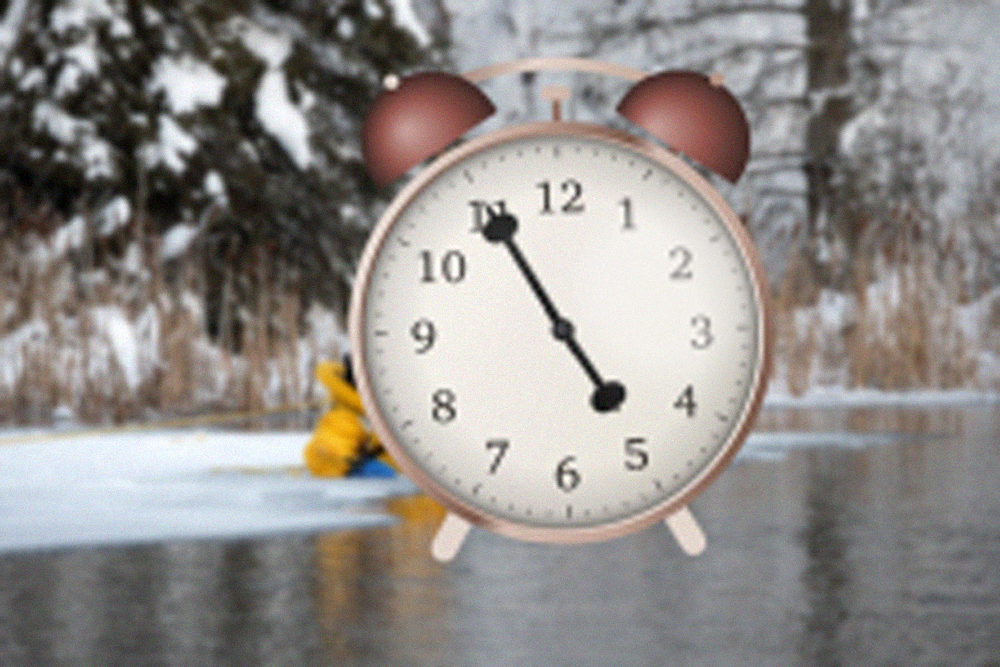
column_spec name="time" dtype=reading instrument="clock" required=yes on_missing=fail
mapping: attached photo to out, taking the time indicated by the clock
4:55
